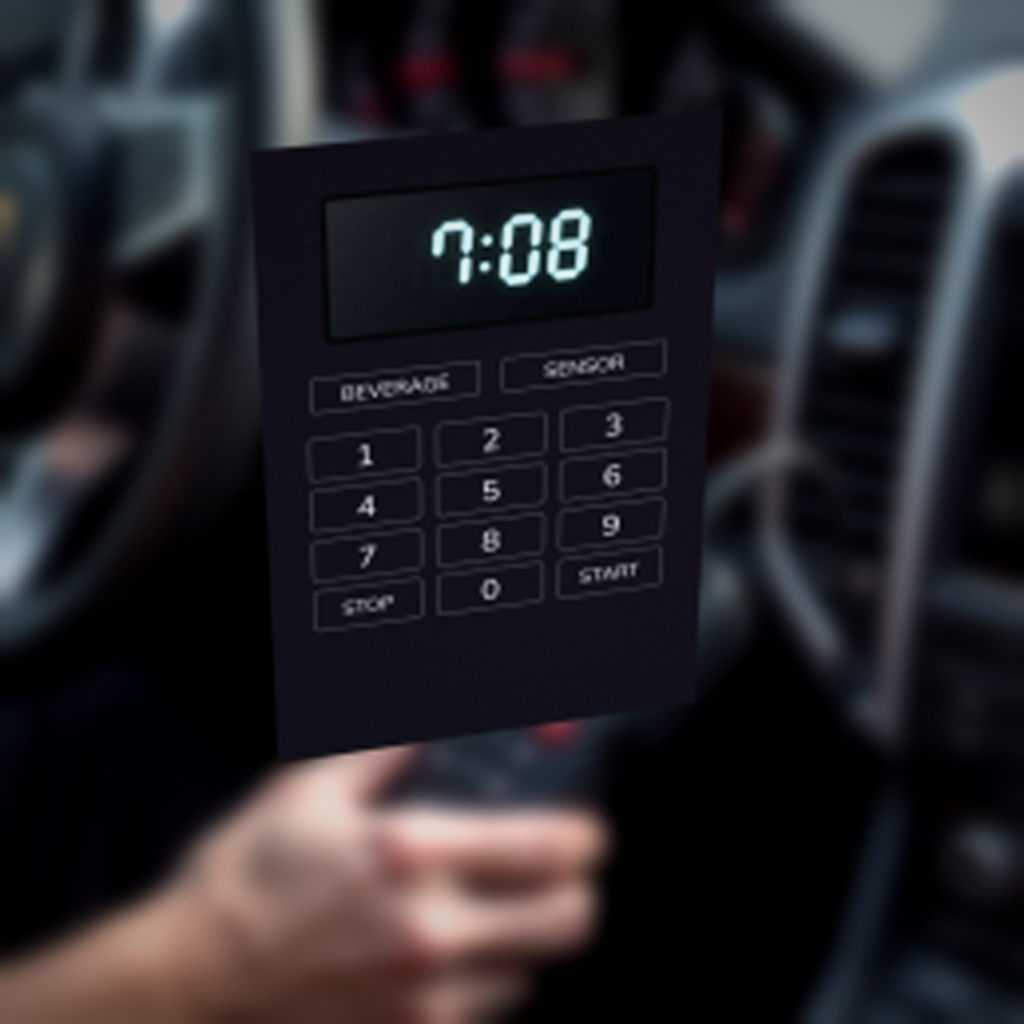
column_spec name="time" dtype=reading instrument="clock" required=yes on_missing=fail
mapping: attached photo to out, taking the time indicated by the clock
7:08
